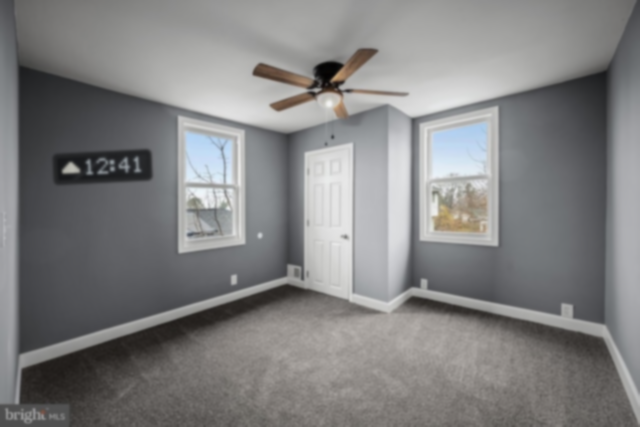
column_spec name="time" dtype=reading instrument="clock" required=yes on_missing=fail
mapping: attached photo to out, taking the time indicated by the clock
12:41
